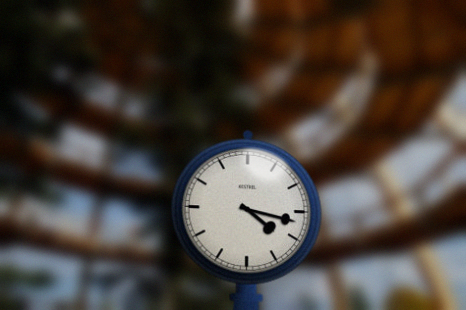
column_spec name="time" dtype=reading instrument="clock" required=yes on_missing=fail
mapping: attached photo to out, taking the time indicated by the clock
4:17
